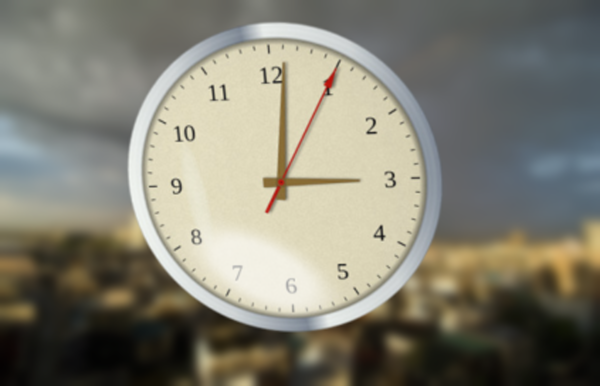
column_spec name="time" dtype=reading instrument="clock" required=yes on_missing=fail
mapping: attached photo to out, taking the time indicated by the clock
3:01:05
